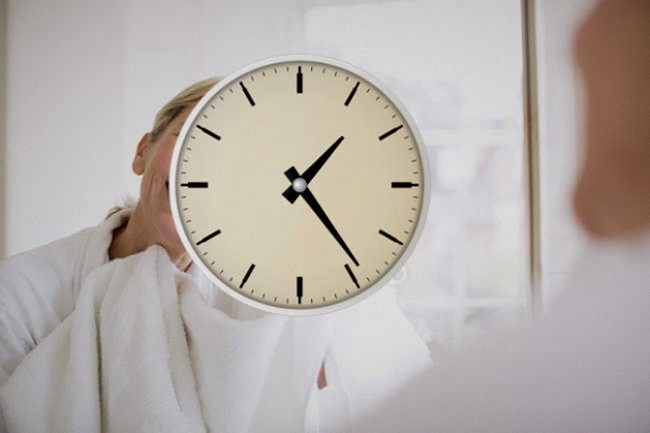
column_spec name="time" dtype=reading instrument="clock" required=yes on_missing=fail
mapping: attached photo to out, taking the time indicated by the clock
1:24
